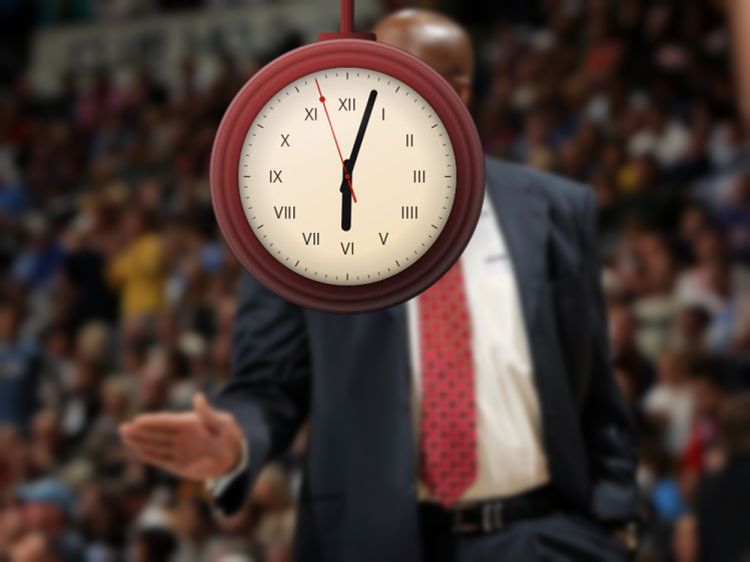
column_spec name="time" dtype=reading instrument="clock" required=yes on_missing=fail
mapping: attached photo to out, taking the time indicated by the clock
6:02:57
